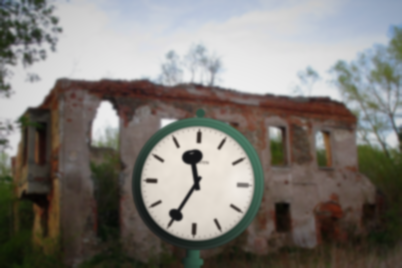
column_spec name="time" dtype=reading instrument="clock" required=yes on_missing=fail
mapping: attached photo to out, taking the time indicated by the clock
11:35
